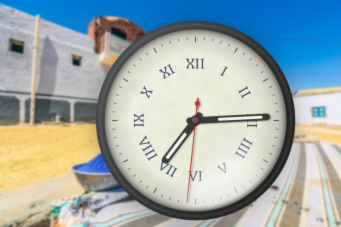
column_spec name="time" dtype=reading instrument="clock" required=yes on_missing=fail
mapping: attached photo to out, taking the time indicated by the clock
7:14:31
